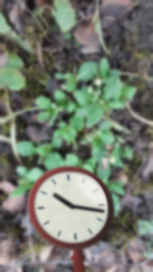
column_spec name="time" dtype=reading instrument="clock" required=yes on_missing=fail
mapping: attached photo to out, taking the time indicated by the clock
10:17
